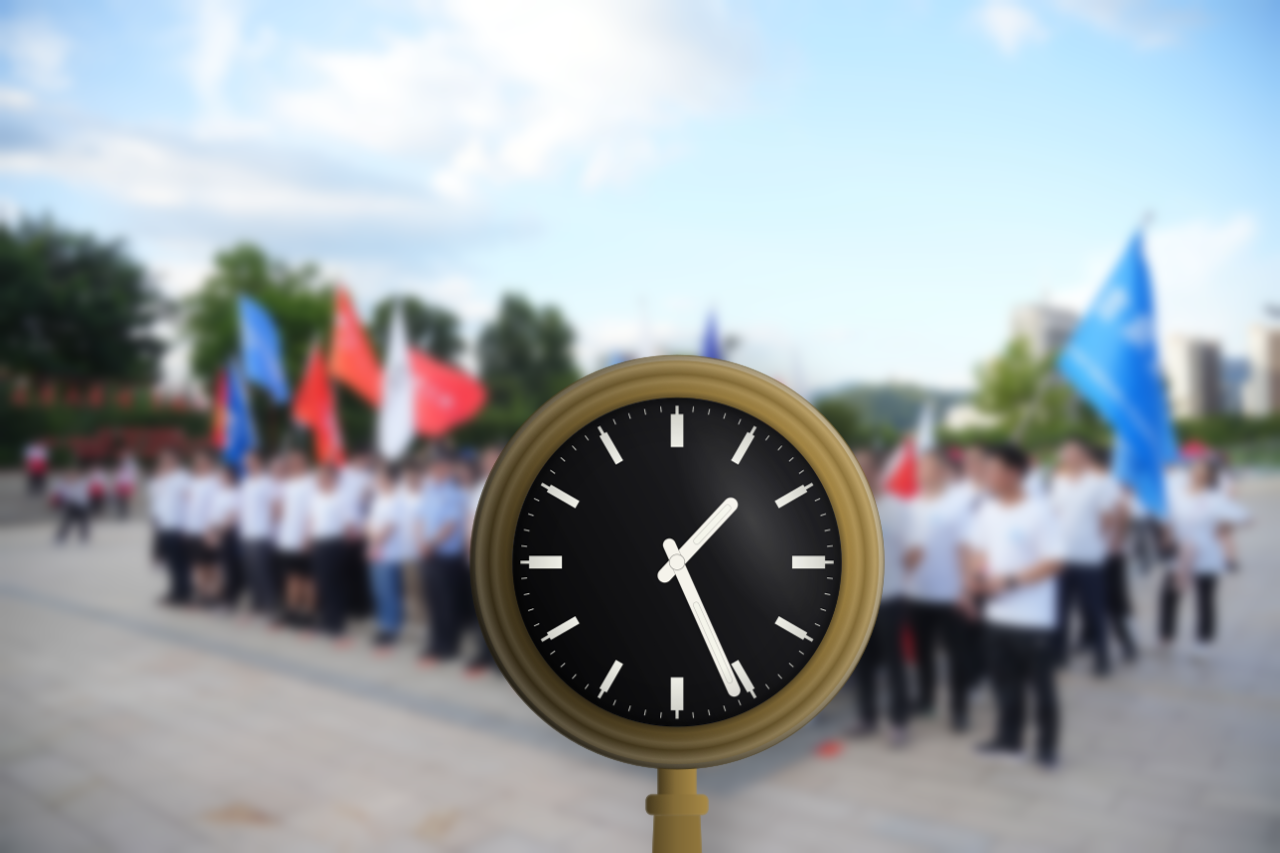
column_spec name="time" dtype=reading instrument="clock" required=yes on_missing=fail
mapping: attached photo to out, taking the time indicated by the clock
1:26
